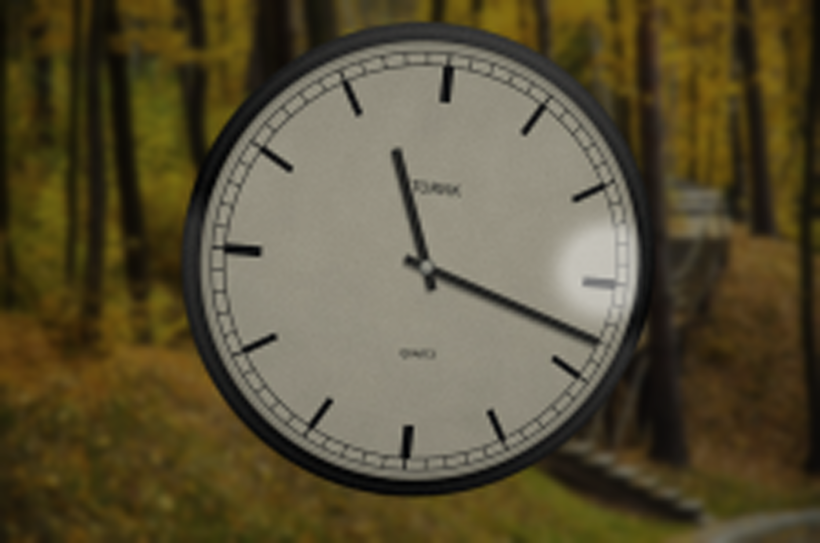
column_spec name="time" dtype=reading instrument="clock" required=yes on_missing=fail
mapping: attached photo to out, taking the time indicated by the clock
11:18
